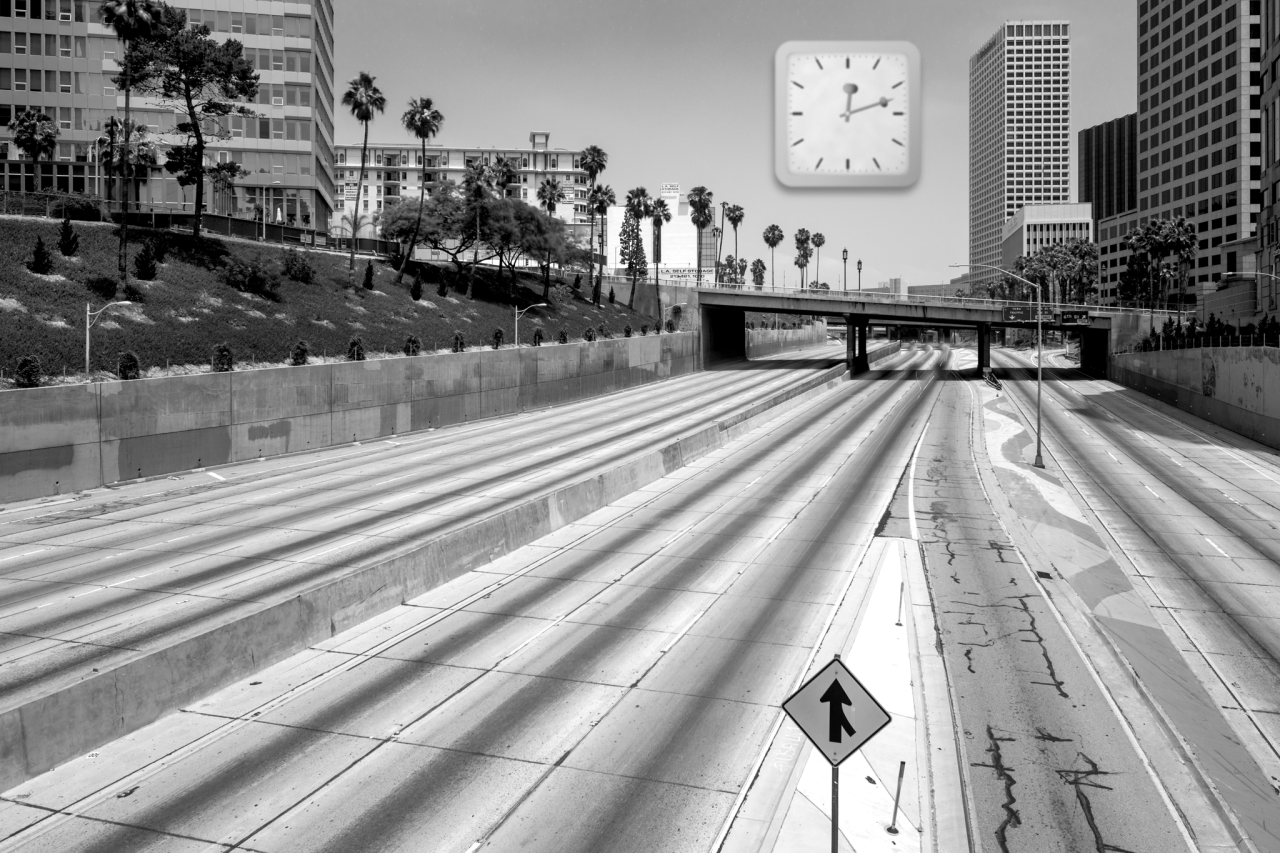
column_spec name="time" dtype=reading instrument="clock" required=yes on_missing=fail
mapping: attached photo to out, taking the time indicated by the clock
12:12
